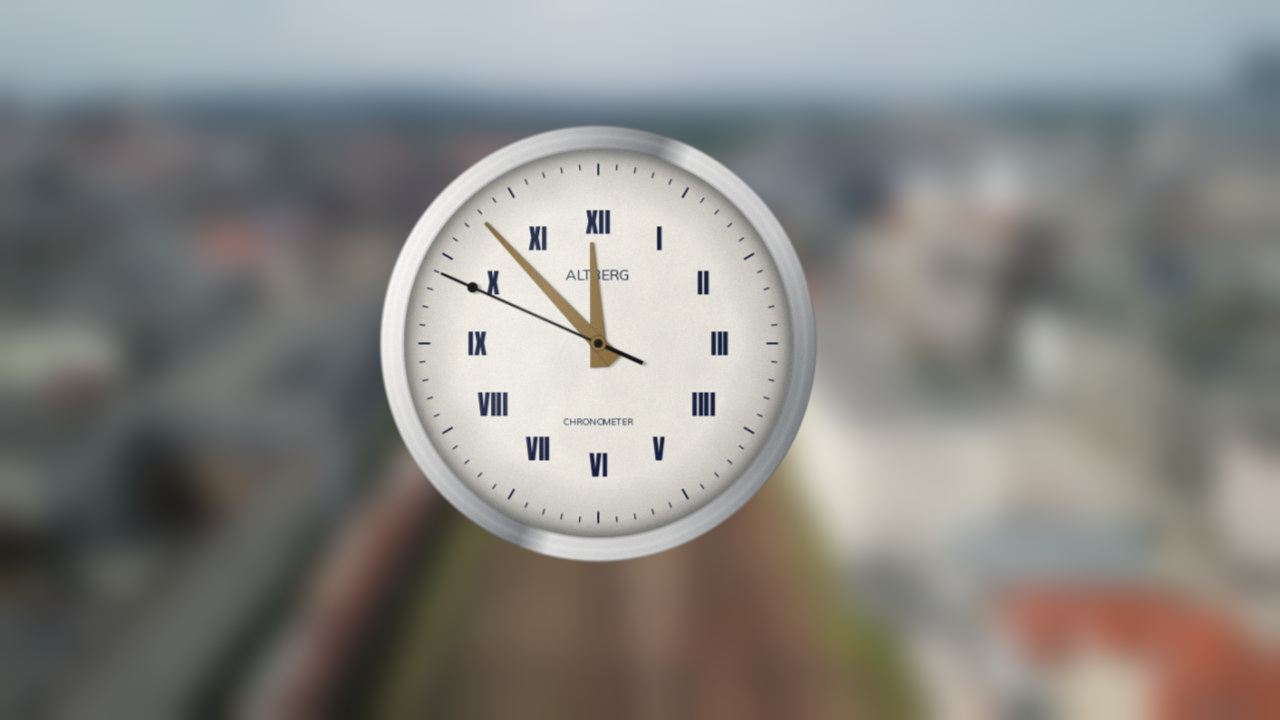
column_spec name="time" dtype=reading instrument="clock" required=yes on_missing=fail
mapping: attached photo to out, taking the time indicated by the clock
11:52:49
